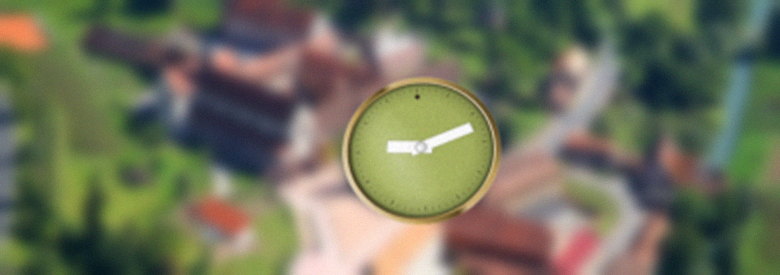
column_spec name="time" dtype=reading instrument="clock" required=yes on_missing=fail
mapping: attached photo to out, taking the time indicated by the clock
9:12
